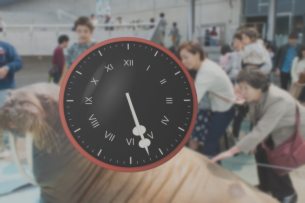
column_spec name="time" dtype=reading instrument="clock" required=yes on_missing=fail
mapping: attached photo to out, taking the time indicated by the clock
5:27
